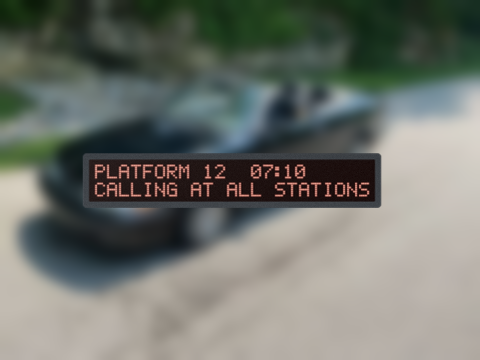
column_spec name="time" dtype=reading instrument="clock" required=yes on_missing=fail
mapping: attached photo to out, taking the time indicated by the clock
7:10
